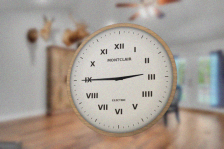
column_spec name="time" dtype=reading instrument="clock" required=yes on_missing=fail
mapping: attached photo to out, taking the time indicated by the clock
2:45
